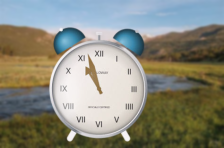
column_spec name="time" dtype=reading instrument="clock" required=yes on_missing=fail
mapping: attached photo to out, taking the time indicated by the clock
10:57
